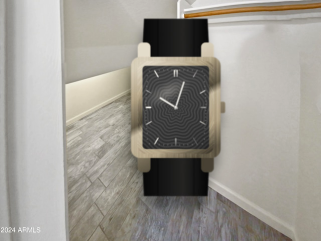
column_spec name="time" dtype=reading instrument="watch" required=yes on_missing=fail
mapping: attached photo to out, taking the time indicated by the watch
10:03
